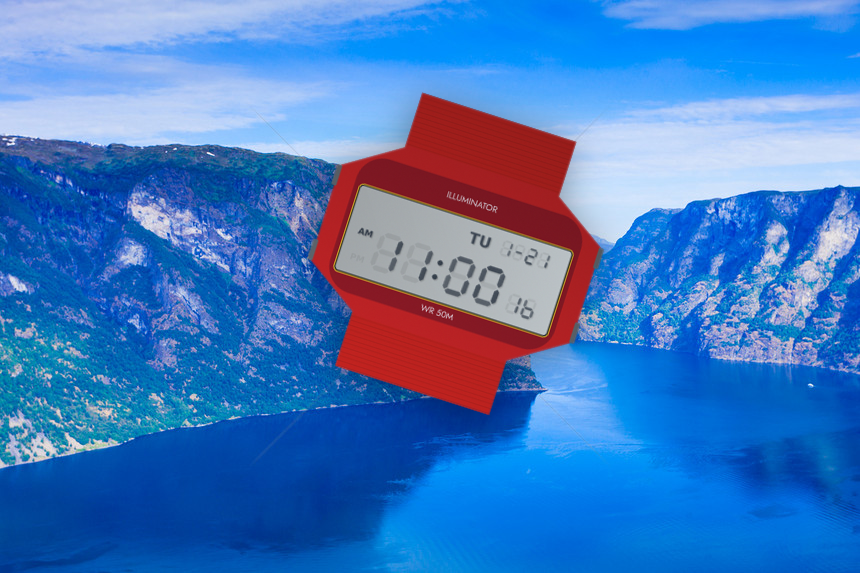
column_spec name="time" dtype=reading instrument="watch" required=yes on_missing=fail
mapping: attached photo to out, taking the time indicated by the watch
11:00:16
